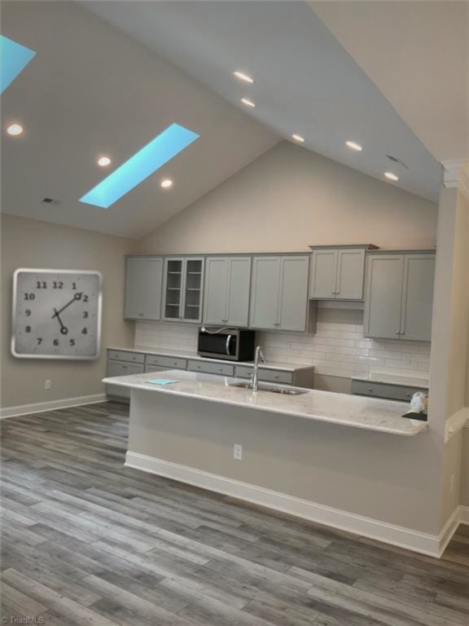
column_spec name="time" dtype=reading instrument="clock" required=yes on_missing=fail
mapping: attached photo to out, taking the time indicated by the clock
5:08
